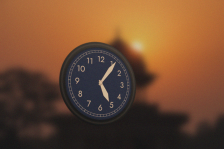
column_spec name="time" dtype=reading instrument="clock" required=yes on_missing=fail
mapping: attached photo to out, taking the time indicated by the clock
5:06
